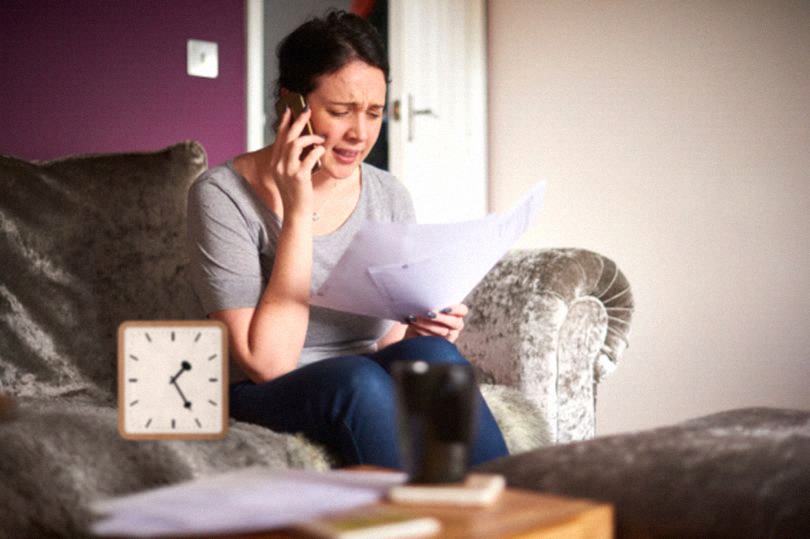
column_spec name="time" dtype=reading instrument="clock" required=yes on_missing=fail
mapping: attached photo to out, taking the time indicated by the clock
1:25
